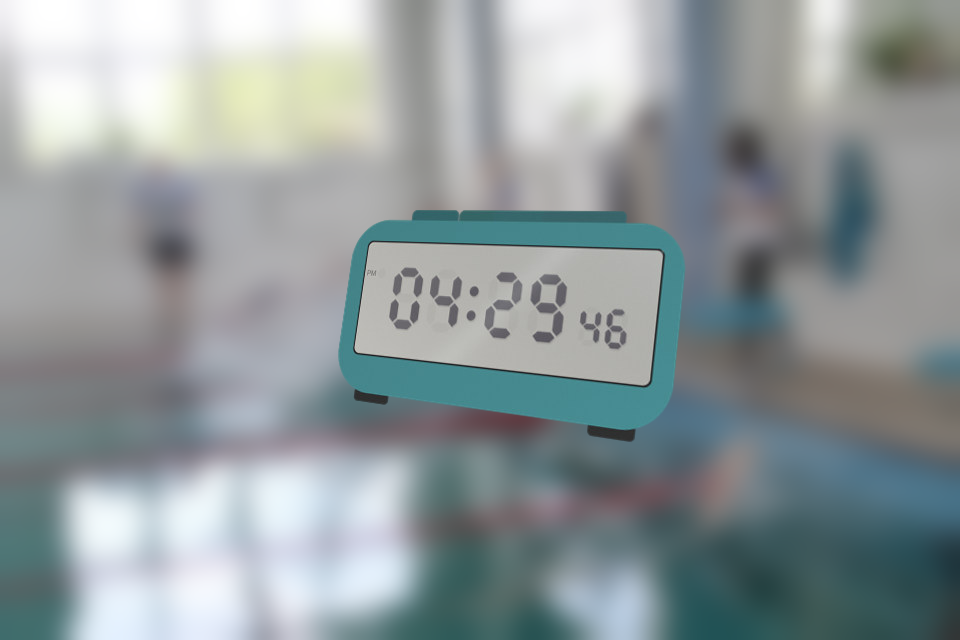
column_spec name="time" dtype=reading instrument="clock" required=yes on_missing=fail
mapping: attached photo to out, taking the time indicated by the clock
4:29:46
